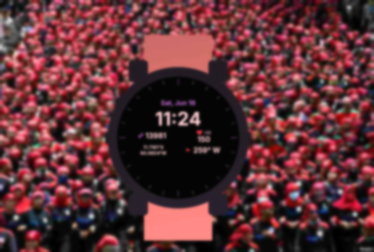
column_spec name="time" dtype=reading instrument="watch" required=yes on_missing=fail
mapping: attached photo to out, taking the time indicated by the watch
11:24
